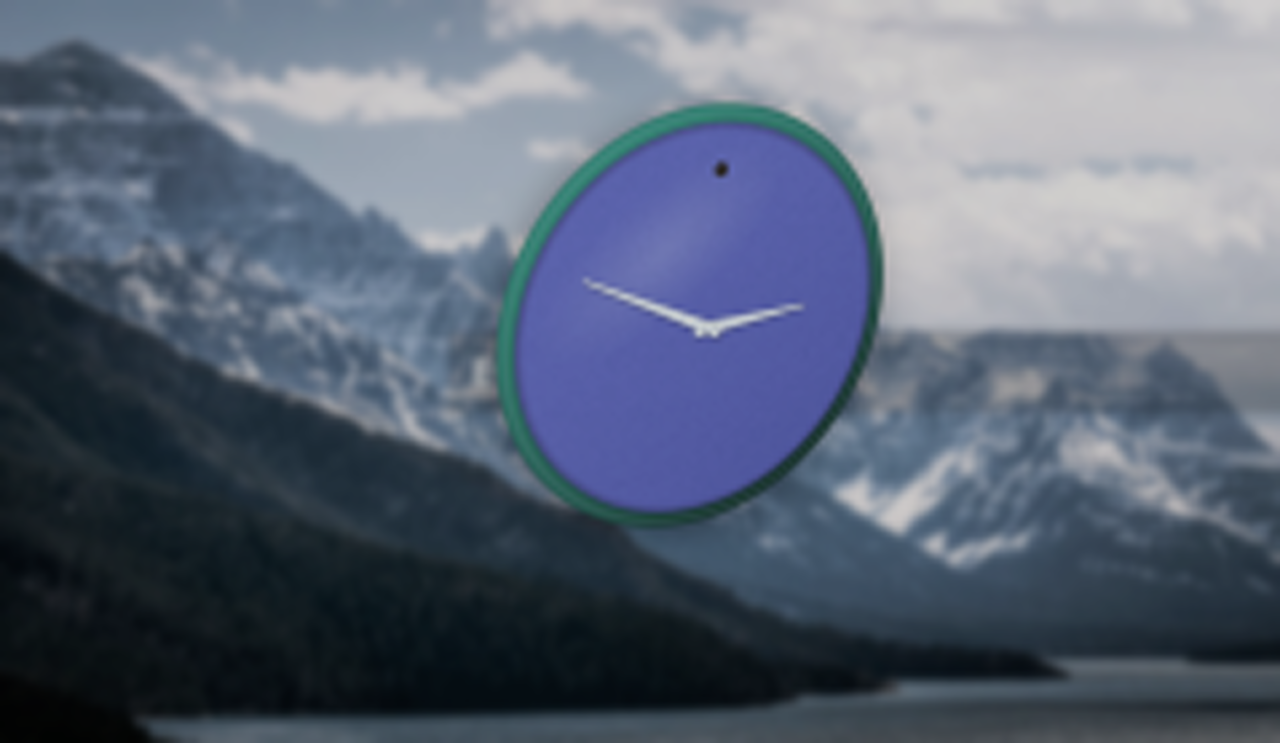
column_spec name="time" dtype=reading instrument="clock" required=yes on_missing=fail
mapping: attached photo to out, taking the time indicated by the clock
2:49
